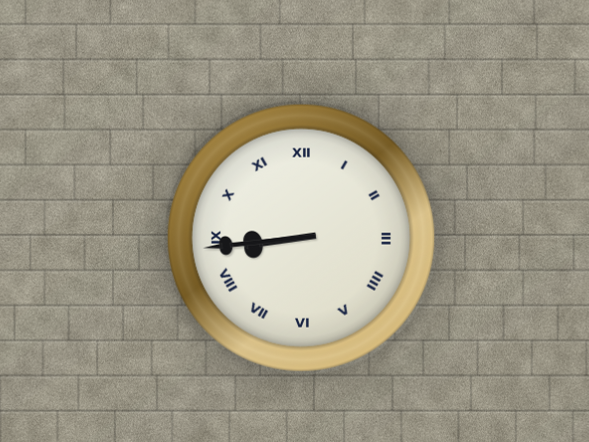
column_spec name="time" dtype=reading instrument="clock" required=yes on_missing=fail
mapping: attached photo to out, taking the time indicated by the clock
8:44
